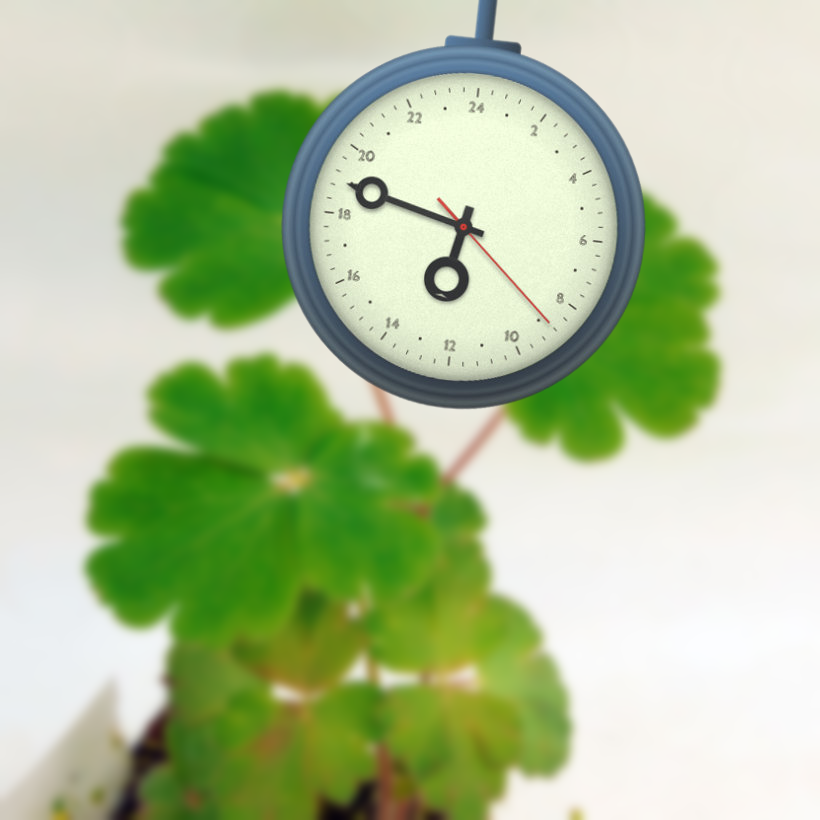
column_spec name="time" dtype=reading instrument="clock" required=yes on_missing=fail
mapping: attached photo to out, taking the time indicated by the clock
12:47:22
